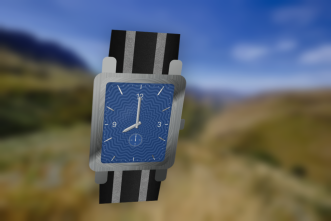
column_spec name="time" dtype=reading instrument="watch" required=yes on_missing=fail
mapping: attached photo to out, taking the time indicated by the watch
8:00
